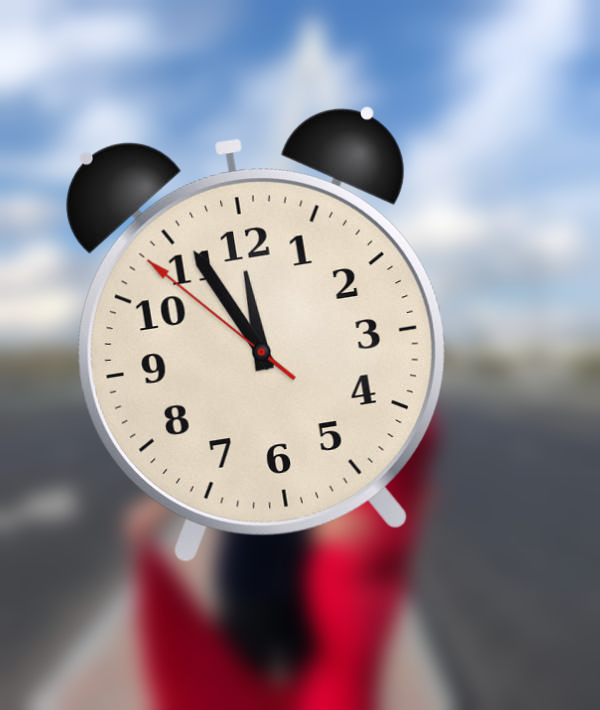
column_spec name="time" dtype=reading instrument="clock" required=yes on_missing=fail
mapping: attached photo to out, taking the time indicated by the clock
11:55:53
